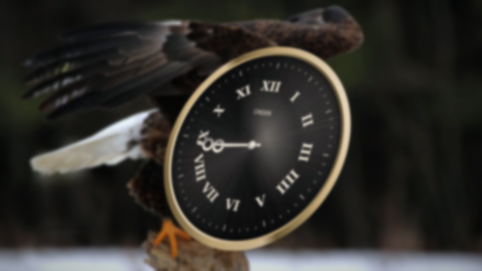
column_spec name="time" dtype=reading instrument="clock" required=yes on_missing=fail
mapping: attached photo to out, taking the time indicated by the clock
8:44
